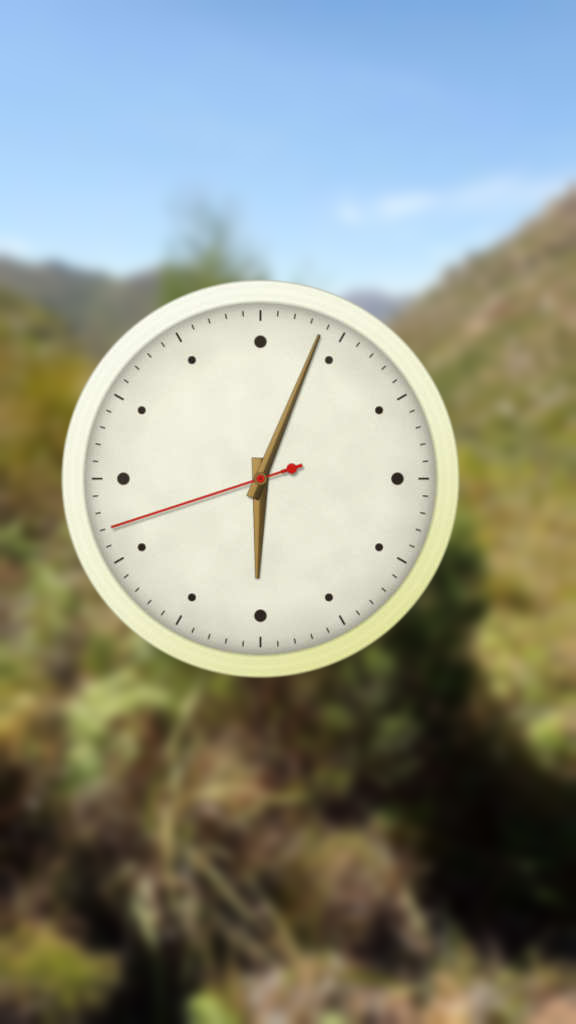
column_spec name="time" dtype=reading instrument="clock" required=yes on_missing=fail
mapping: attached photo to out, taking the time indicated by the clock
6:03:42
